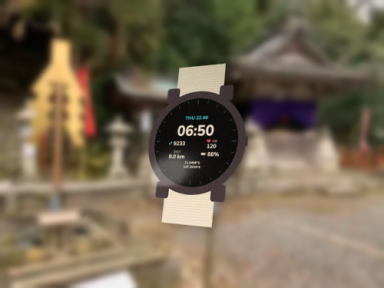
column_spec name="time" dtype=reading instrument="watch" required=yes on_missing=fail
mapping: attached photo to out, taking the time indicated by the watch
6:50
